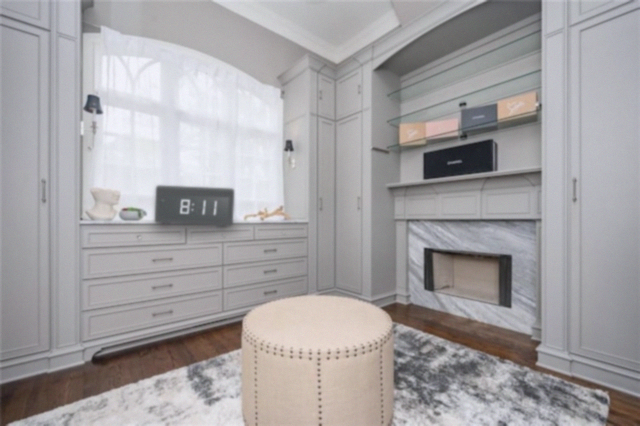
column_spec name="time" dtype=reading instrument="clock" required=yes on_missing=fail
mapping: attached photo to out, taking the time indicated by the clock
8:11
